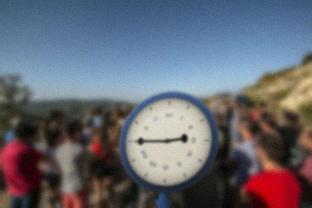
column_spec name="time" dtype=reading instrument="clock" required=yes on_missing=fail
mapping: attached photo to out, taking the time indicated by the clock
2:45
